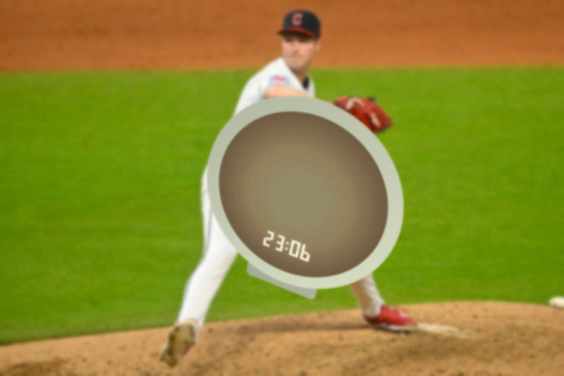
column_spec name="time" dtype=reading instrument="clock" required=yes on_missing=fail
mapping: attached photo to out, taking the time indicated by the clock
23:06
